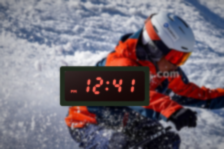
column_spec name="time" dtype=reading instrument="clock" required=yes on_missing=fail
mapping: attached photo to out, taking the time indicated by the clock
12:41
